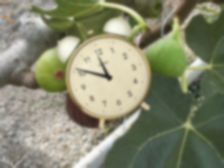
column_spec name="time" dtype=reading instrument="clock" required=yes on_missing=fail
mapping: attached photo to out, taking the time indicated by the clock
11:51
